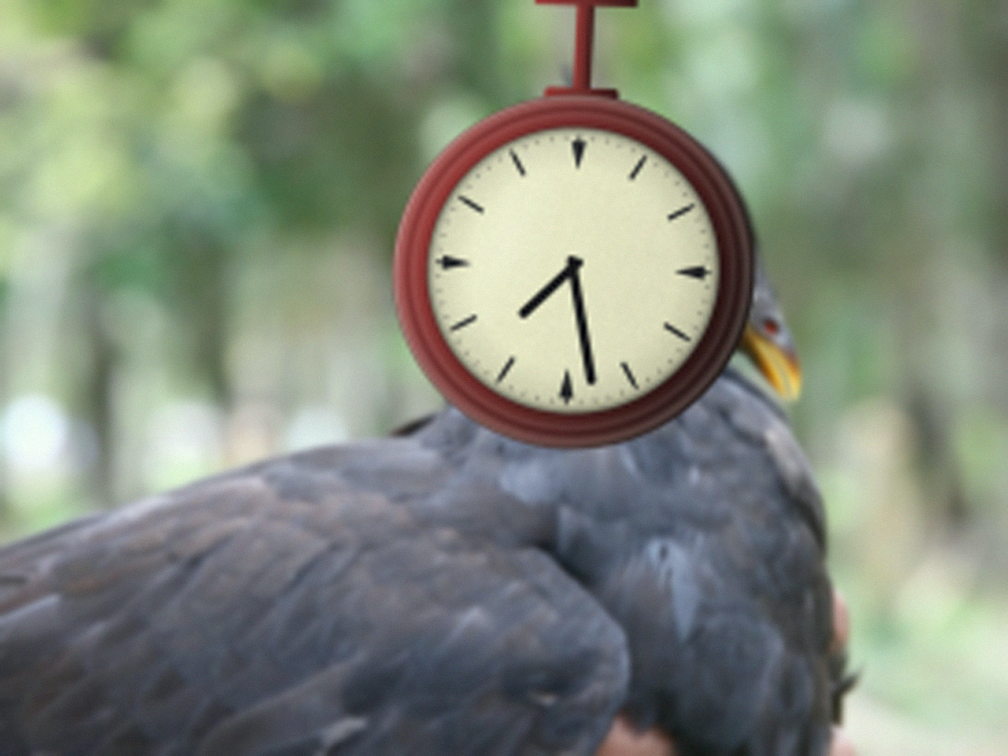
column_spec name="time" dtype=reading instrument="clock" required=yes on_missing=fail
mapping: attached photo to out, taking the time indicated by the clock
7:28
